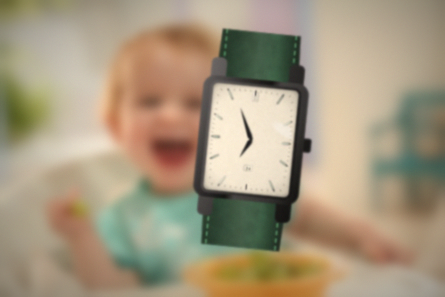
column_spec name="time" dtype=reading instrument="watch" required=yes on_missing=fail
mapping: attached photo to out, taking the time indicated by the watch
6:56
